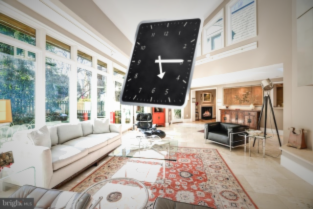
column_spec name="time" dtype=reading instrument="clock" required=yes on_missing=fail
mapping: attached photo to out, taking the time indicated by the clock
5:15
